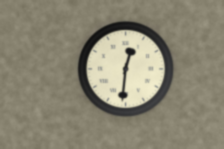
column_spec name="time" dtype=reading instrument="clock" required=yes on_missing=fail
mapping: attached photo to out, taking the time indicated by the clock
12:31
